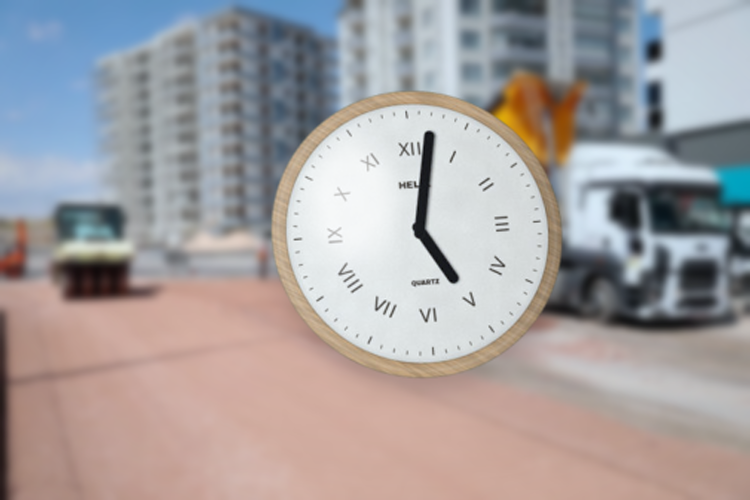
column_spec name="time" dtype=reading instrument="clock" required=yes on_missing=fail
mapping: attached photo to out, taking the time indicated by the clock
5:02
